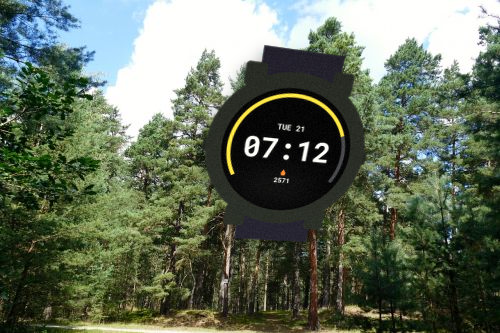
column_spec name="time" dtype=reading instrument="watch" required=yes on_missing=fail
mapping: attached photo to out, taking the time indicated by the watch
7:12
